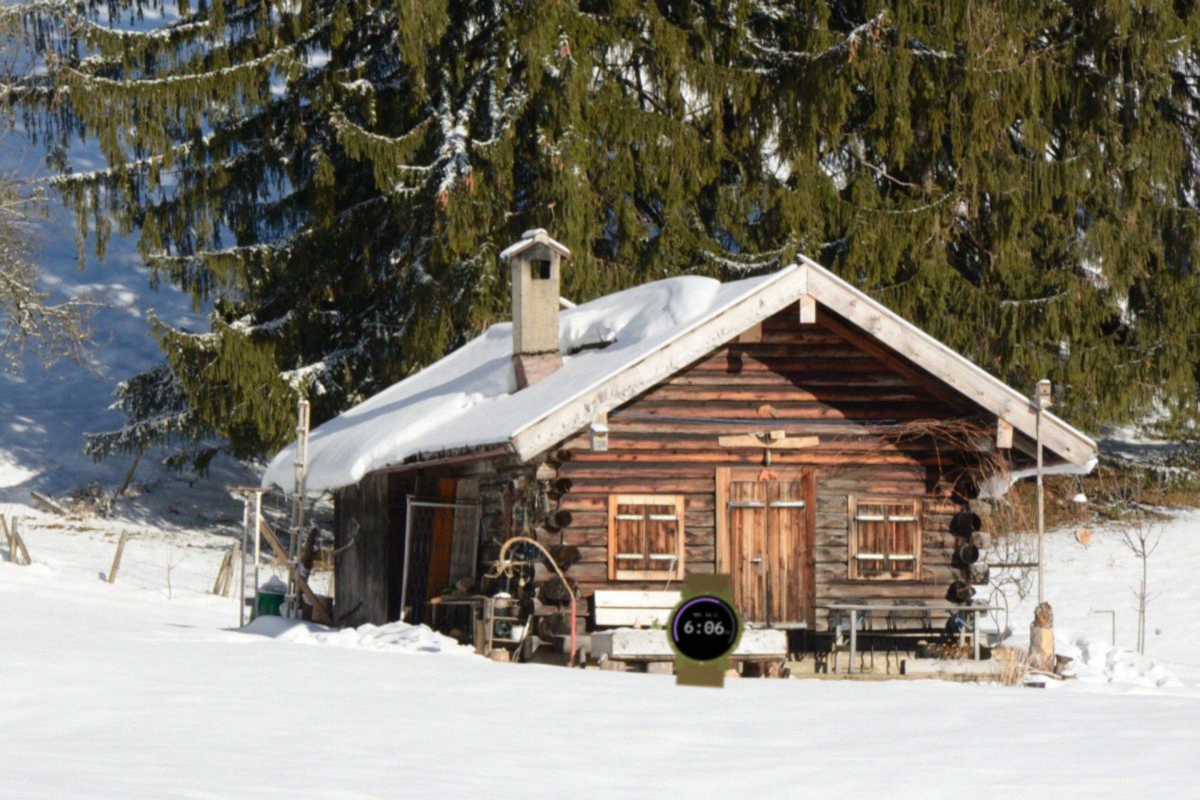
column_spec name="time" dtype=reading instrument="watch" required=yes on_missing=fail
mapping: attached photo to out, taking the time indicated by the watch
6:06
